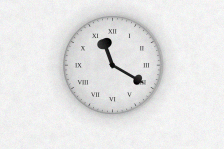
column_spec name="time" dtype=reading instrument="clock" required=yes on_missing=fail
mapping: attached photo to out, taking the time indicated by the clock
11:20
